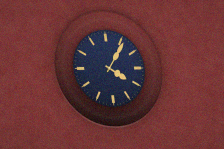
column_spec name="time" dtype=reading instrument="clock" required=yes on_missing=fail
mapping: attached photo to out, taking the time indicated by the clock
4:06
